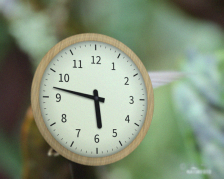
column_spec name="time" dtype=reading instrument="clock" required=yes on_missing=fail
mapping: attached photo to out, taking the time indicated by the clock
5:47
